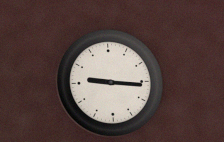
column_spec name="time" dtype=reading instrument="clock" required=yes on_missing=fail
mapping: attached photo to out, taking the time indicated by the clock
9:16
